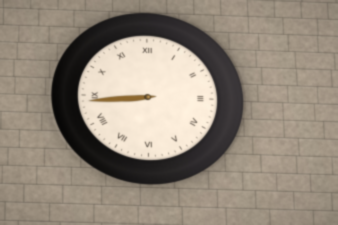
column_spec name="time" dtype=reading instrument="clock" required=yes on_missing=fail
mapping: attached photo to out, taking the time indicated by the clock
8:44
